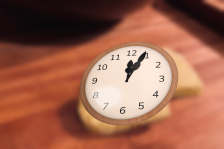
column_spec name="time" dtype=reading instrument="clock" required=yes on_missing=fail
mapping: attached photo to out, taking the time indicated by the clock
12:04
